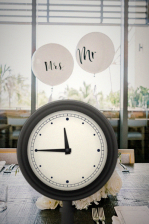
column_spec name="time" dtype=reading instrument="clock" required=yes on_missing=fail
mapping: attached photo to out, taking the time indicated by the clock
11:45
